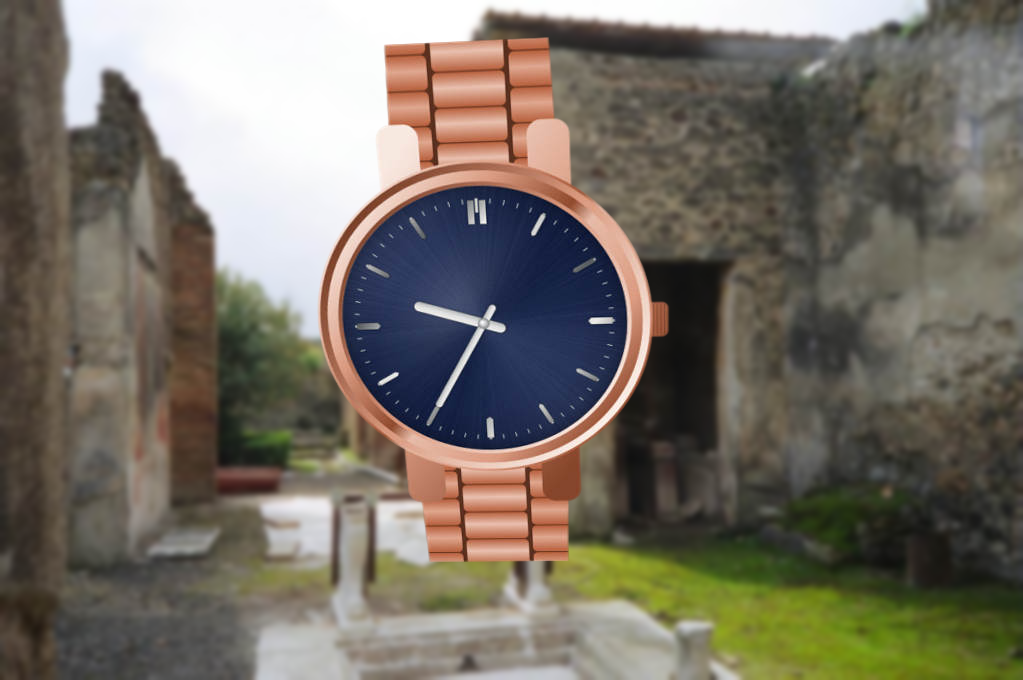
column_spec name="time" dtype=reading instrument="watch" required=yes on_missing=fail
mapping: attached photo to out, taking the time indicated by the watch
9:35
